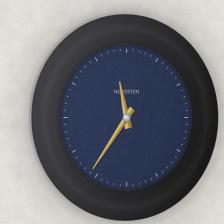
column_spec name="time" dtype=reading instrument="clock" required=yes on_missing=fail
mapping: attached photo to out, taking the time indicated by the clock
11:36
